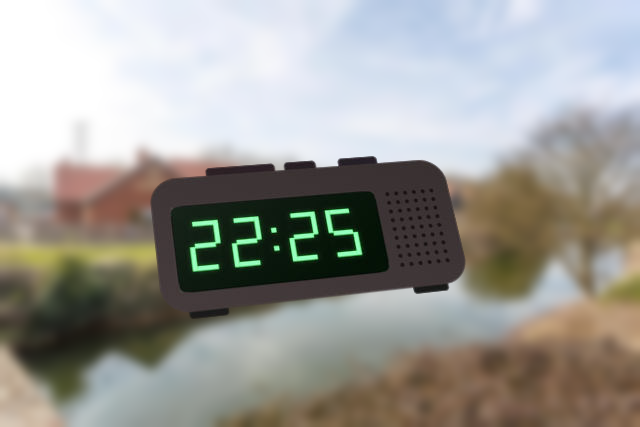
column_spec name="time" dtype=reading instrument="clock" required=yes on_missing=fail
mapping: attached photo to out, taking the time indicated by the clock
22:25
